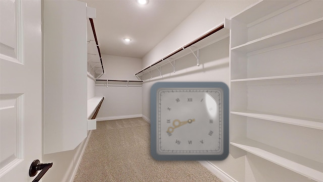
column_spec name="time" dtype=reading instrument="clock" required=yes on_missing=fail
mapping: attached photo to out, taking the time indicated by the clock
8:41
